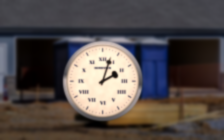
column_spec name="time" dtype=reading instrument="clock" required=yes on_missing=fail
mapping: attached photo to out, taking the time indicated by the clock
2:03
